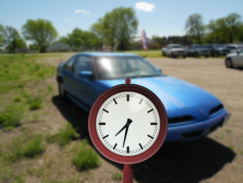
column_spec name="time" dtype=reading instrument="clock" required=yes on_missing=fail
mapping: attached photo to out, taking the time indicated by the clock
7:32
